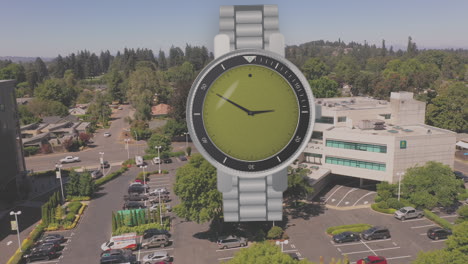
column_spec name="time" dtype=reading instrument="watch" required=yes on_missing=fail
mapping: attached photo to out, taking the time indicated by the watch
2:50
